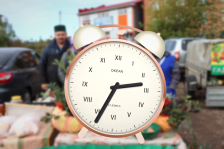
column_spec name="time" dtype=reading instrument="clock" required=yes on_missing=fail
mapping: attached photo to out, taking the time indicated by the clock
2:34
